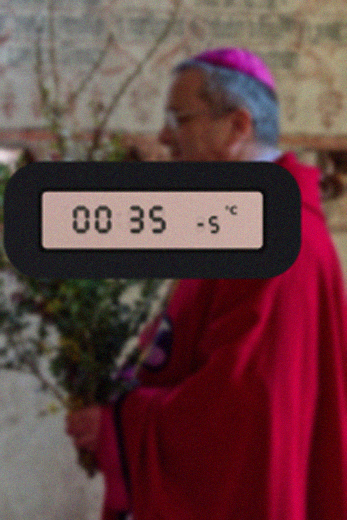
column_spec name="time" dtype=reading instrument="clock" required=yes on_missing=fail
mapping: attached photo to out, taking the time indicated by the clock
0:35
